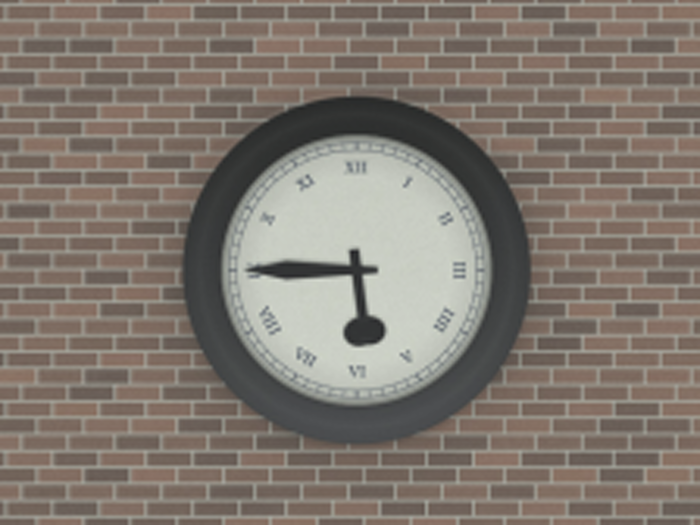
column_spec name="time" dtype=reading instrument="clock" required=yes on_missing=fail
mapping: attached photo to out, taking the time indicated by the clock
5:45
